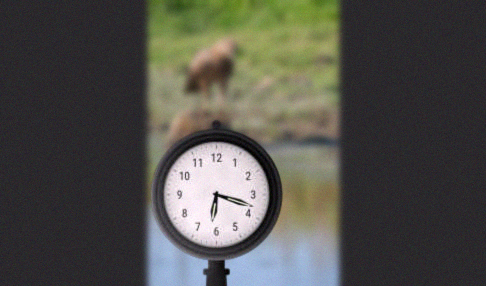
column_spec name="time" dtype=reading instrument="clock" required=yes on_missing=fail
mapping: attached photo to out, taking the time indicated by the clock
6:18
